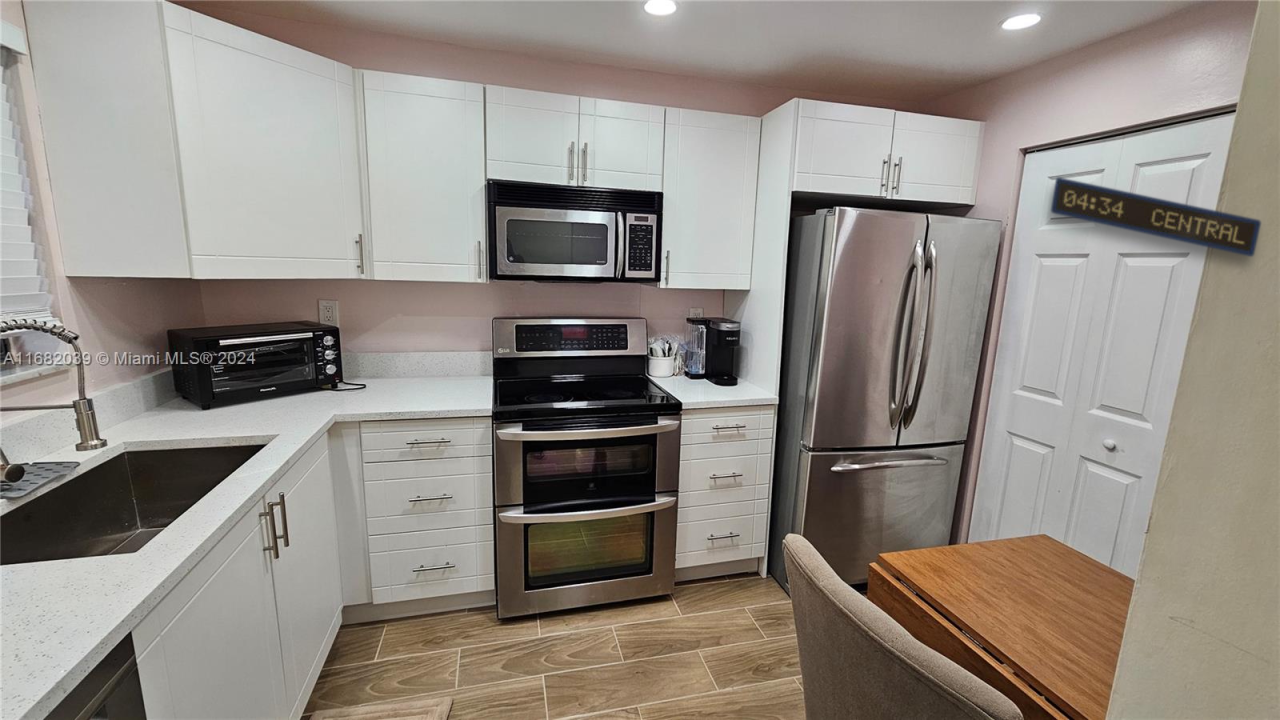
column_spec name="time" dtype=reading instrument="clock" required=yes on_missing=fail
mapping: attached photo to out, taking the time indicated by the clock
4:34
